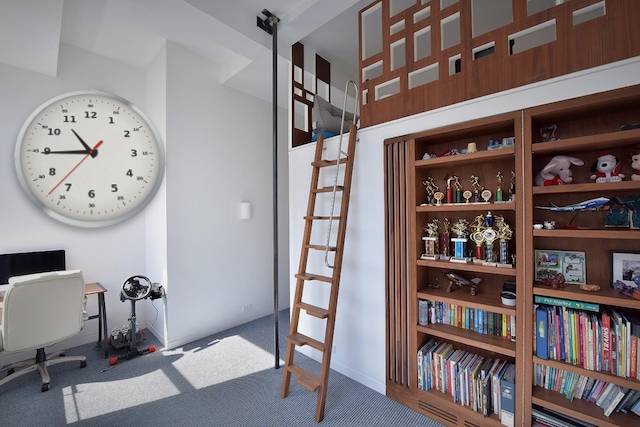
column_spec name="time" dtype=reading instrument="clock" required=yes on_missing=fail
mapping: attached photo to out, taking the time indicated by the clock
10:44:37
